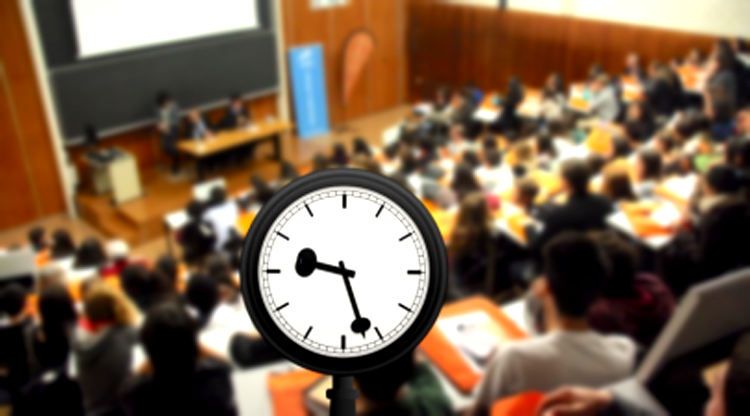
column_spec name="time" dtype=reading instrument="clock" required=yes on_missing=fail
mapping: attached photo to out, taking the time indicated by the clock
9:27
